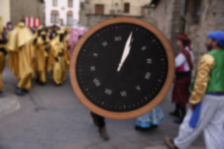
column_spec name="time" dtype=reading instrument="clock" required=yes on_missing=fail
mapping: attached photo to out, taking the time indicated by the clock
1:04
